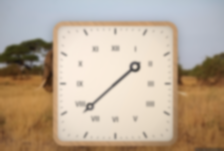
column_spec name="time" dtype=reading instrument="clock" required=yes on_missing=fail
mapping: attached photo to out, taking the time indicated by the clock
1:38
